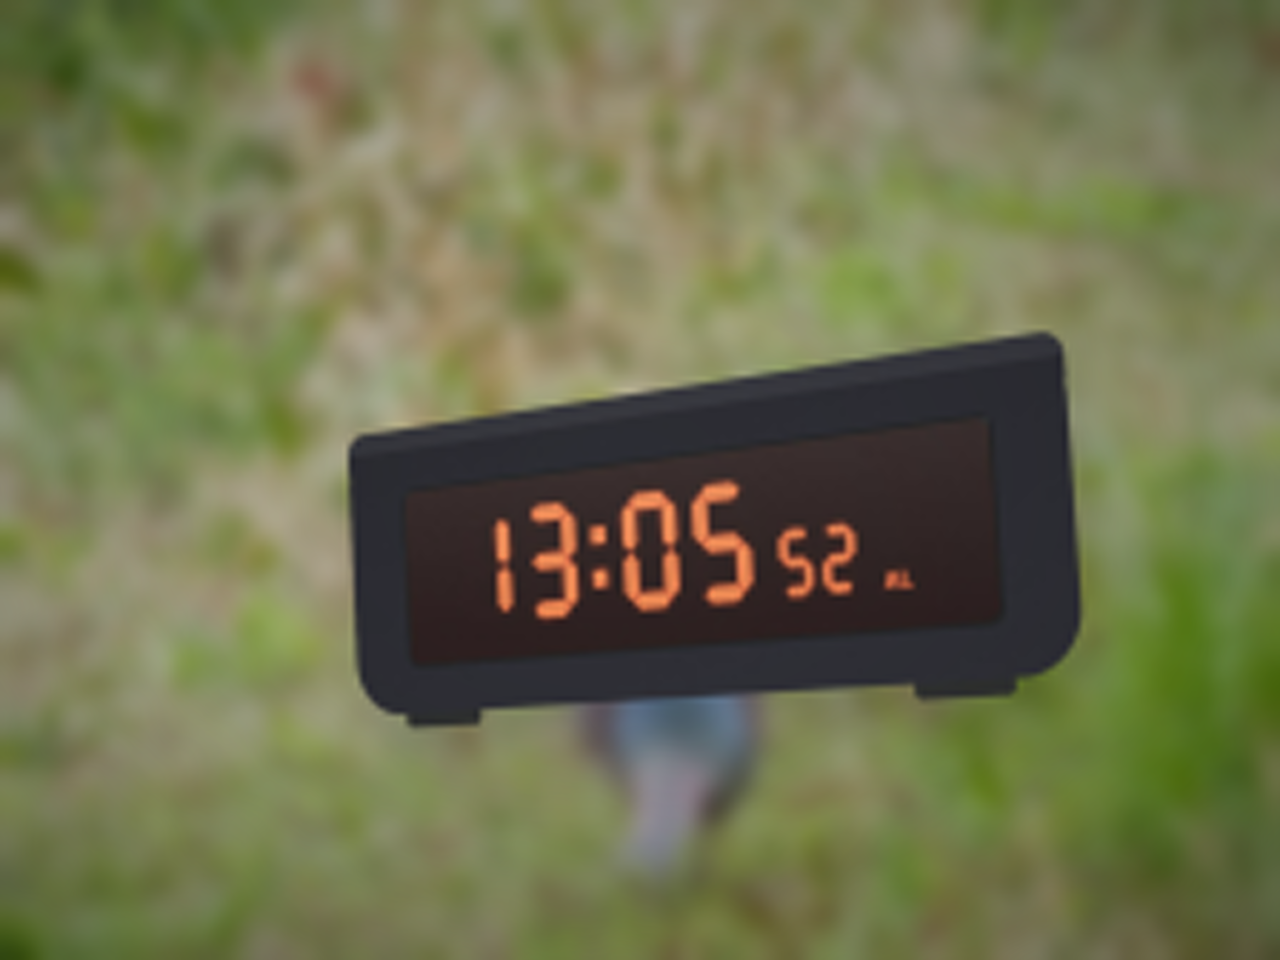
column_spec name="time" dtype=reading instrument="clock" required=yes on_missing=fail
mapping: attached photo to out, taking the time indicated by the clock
13:05:52
